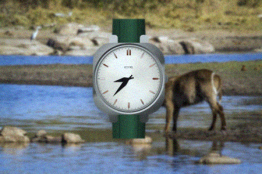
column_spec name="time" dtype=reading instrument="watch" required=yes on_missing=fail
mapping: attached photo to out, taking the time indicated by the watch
8:37
